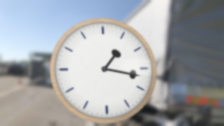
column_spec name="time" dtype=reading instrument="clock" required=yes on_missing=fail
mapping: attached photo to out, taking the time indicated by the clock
1:17
